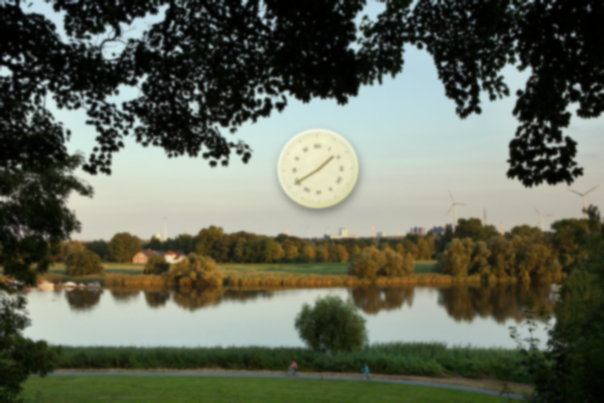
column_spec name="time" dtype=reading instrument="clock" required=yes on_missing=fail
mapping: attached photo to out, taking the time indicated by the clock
1:40
